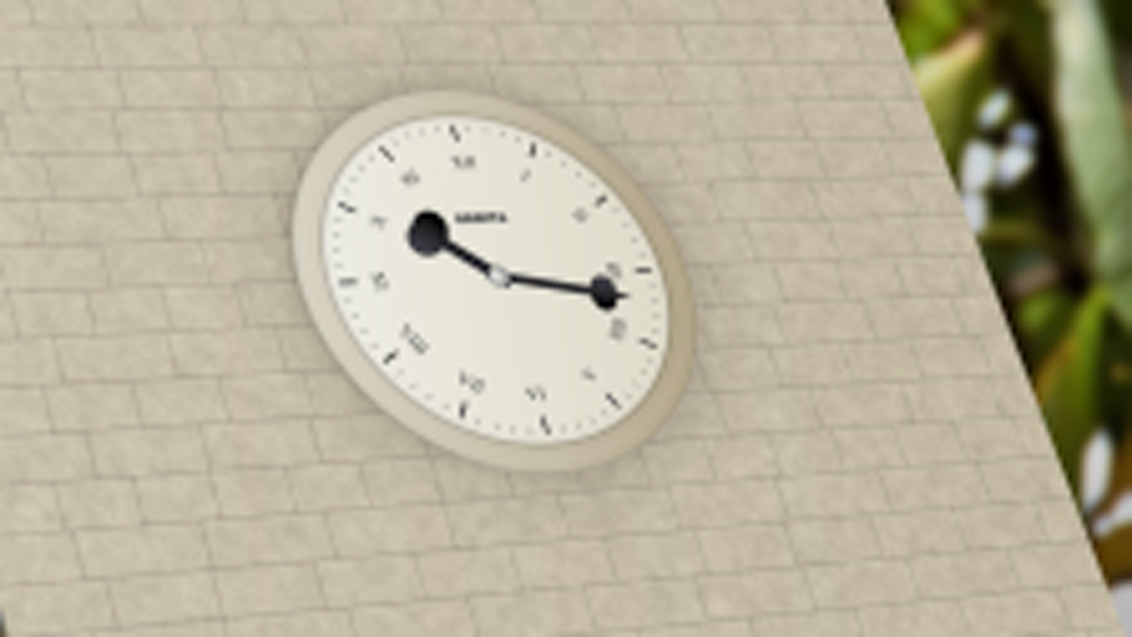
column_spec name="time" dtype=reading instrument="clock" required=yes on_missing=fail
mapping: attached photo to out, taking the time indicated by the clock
10:17
